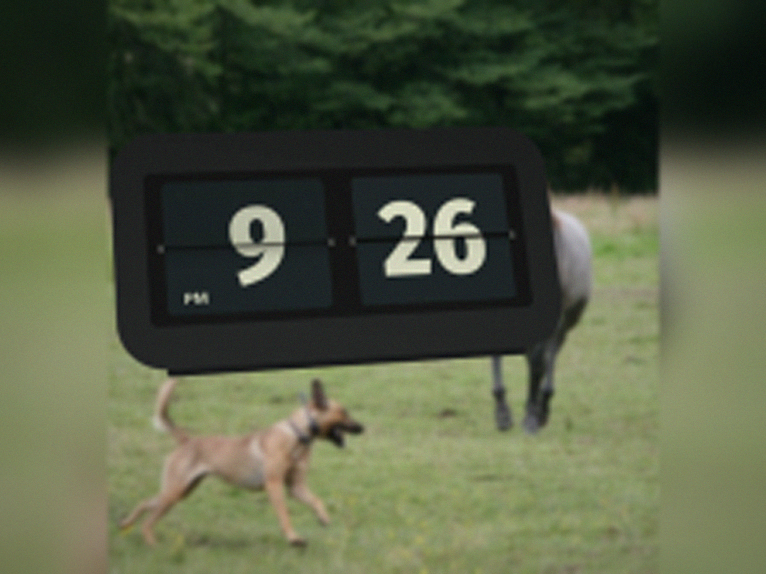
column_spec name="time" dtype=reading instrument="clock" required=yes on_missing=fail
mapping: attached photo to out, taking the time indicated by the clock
9:26
